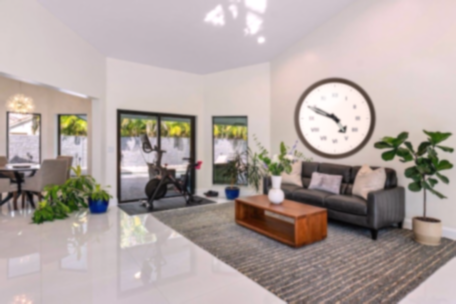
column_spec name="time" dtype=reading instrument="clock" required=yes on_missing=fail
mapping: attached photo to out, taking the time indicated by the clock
4:49
